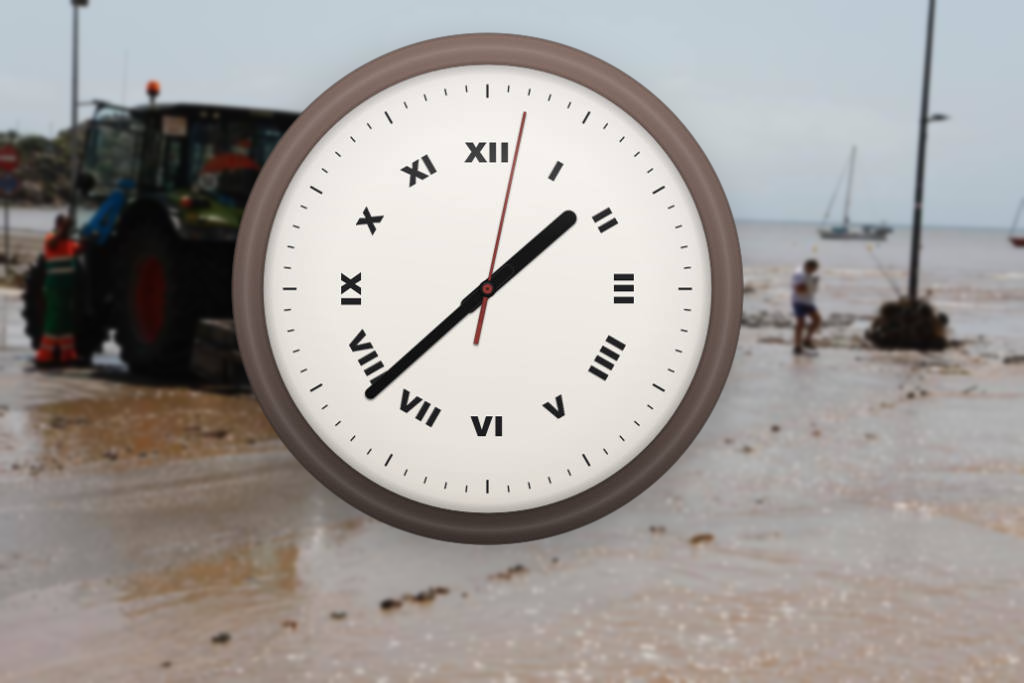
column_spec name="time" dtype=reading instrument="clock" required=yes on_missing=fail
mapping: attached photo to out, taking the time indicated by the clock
1:38:02
